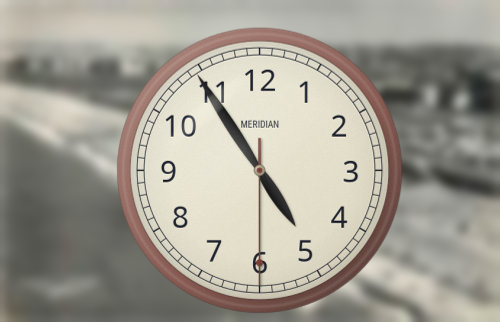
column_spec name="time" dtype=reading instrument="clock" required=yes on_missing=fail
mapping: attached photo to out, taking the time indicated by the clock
4:54:30
